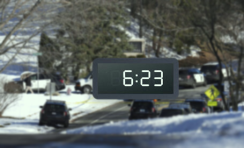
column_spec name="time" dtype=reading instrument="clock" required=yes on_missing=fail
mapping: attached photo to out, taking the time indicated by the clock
6:23
